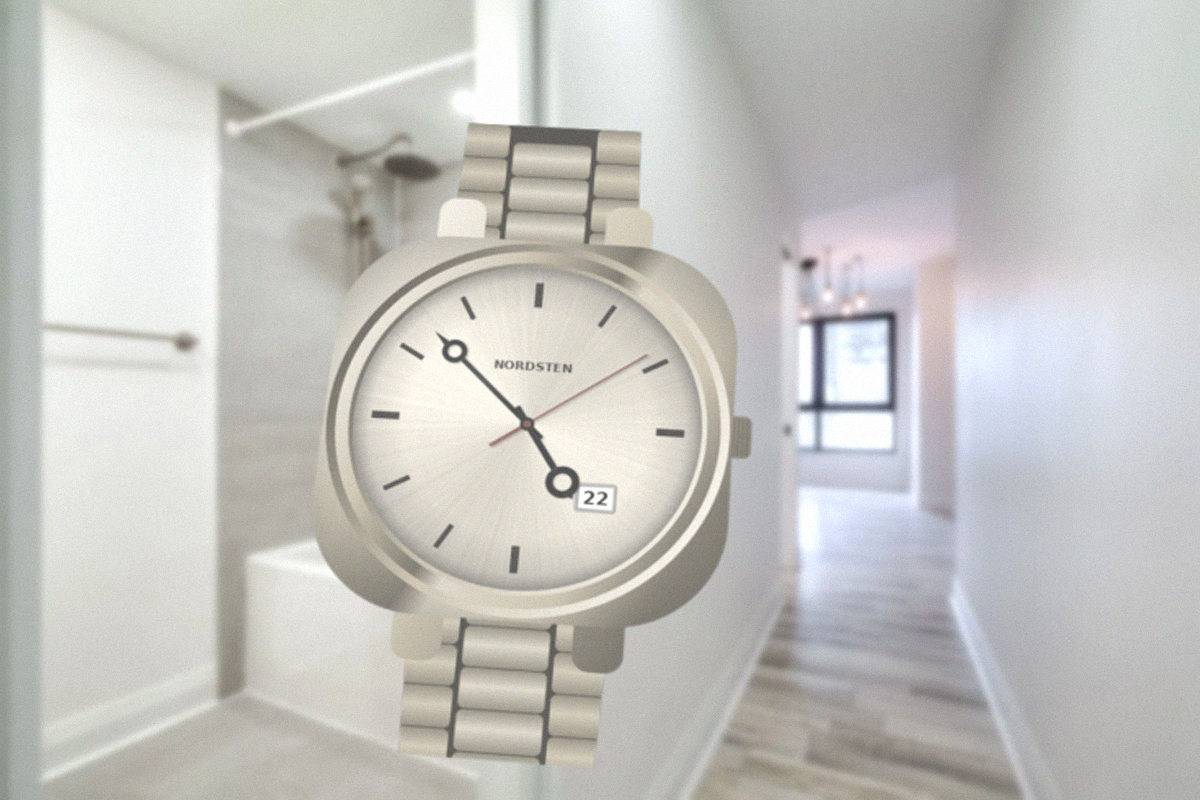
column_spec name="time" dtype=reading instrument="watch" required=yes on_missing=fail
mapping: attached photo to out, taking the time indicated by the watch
4:52:09
